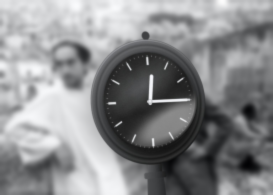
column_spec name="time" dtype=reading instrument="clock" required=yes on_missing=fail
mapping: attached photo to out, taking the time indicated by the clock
12:15
